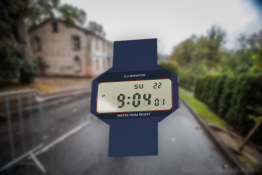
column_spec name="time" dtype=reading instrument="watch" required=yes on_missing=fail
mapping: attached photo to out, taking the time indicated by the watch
9:04:01
